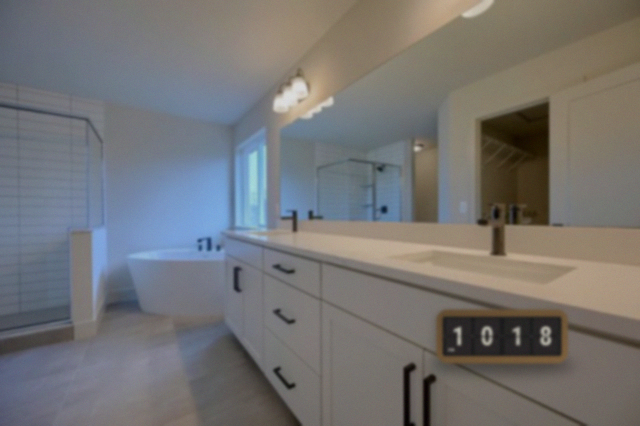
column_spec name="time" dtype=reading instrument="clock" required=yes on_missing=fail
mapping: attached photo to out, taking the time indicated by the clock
10:18
